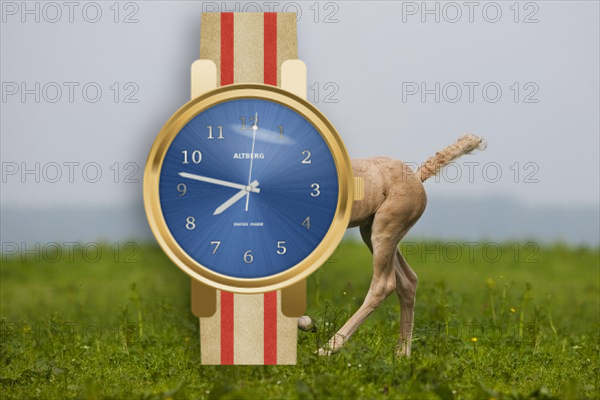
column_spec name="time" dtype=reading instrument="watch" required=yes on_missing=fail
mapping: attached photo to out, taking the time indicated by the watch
7:47:01
